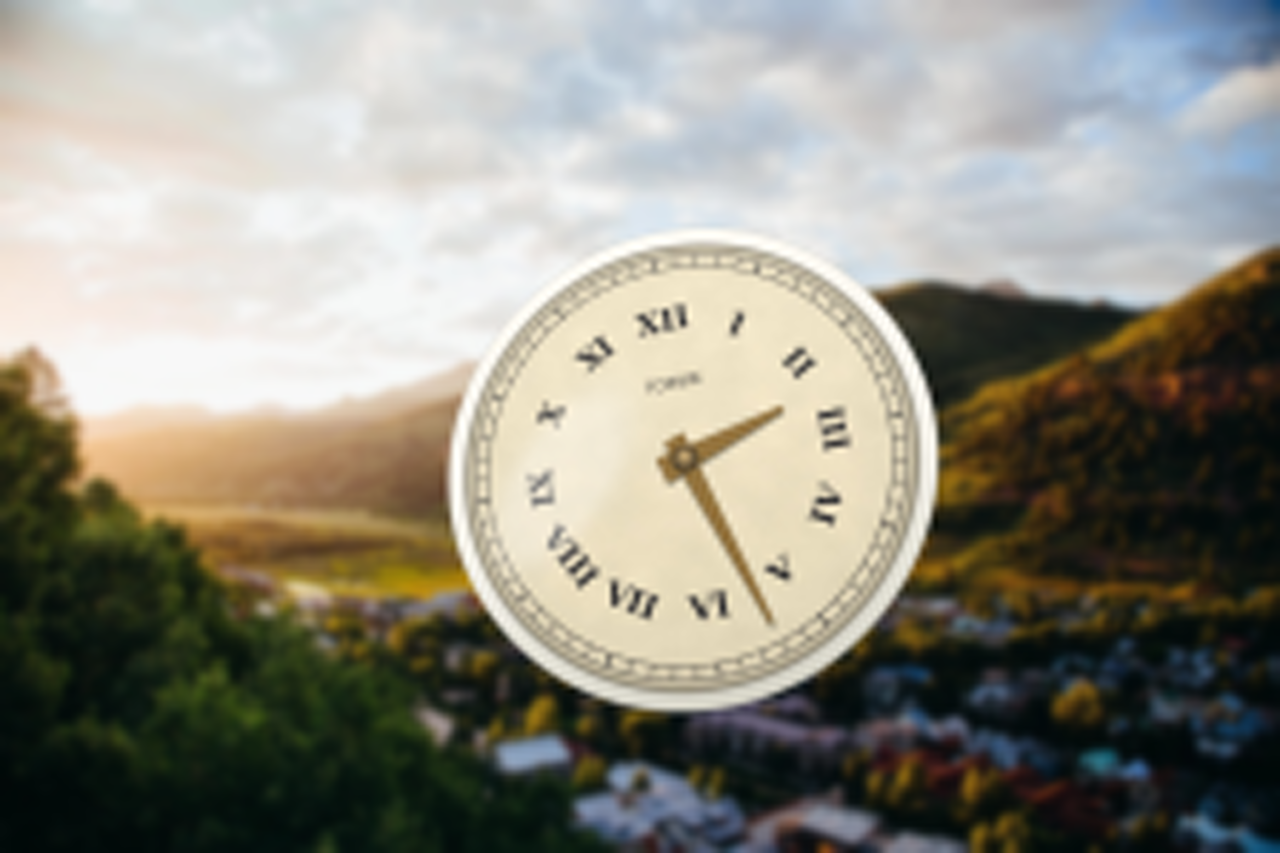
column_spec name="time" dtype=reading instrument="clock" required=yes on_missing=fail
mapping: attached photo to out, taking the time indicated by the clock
2:27
